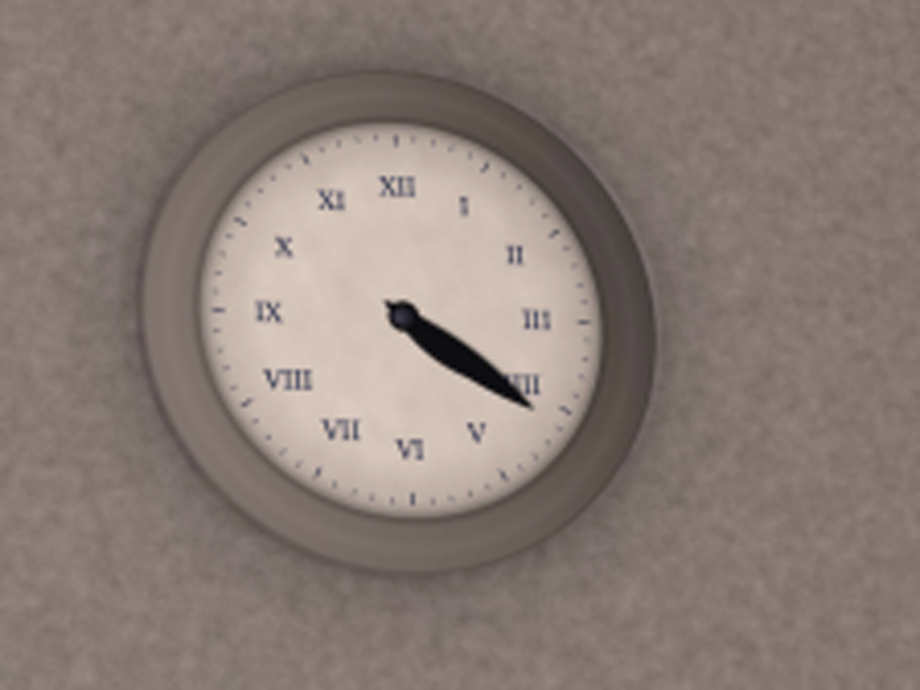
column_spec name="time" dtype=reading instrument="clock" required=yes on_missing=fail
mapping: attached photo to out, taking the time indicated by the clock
4:21
